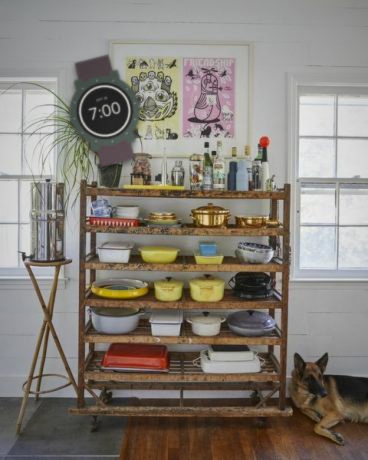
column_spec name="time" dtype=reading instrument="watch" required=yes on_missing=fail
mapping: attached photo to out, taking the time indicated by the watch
7:00
